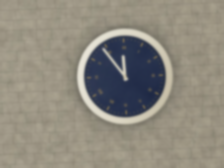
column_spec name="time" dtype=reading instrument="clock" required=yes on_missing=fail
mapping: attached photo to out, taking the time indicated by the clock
11:54
